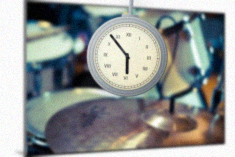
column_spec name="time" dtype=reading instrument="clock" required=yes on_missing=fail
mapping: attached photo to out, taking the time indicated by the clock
5:53
